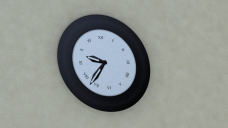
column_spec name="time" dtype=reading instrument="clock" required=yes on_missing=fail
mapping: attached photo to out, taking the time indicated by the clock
9:37
